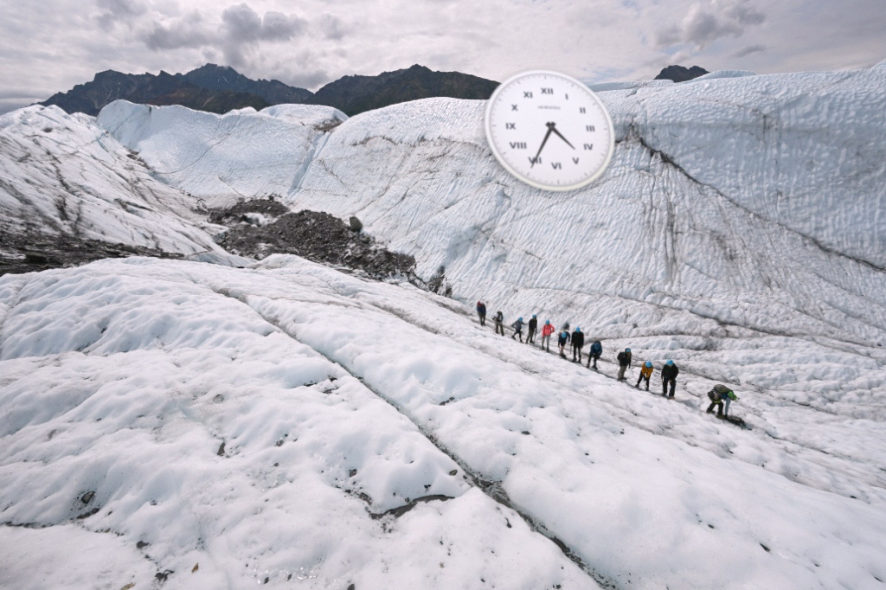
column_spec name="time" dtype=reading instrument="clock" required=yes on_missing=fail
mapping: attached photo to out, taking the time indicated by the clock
4:35
